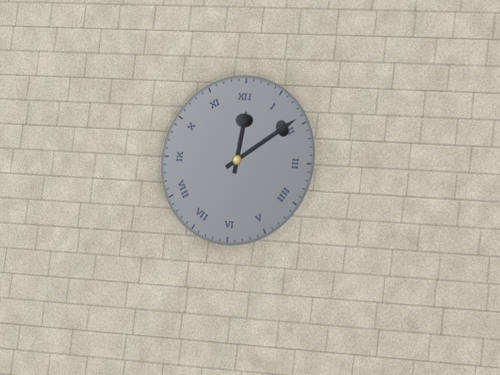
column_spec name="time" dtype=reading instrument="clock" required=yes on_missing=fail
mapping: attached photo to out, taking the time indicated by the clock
12:09
